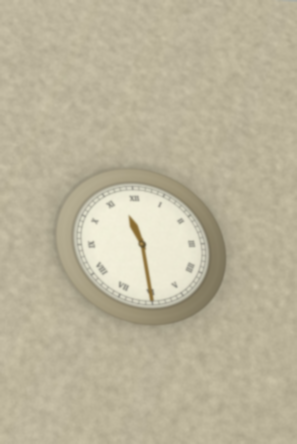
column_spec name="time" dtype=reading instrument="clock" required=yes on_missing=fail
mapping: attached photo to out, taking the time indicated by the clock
11:30
